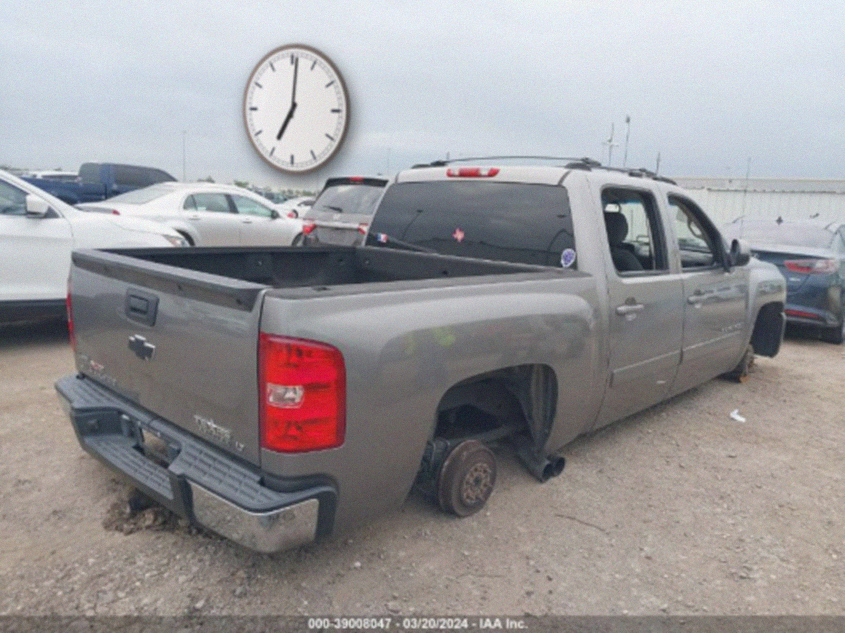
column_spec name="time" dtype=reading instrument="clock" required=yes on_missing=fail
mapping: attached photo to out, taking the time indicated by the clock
7:01
